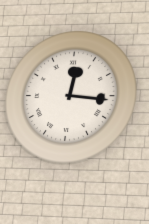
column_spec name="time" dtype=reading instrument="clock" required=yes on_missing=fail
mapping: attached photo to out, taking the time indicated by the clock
12:16
